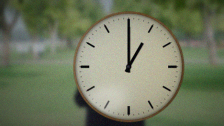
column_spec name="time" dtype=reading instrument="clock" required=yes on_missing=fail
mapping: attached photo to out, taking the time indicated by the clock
1:00
